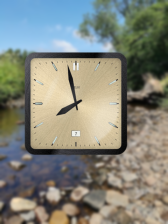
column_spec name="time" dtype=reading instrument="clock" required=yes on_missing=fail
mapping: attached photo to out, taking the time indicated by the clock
7:58
